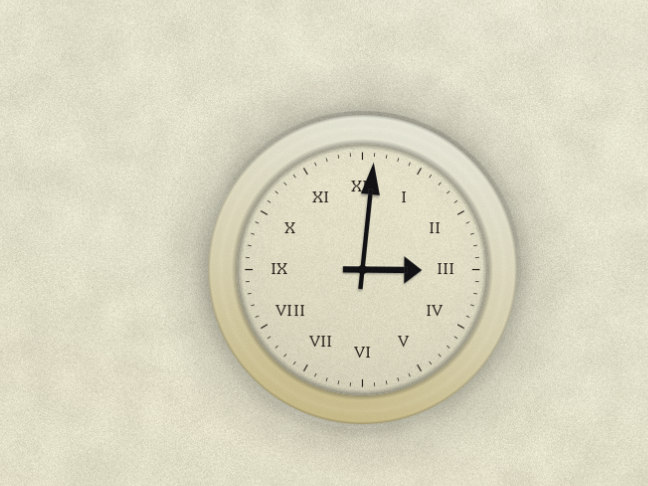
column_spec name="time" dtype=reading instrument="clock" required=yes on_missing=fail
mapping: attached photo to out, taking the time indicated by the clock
3:01
